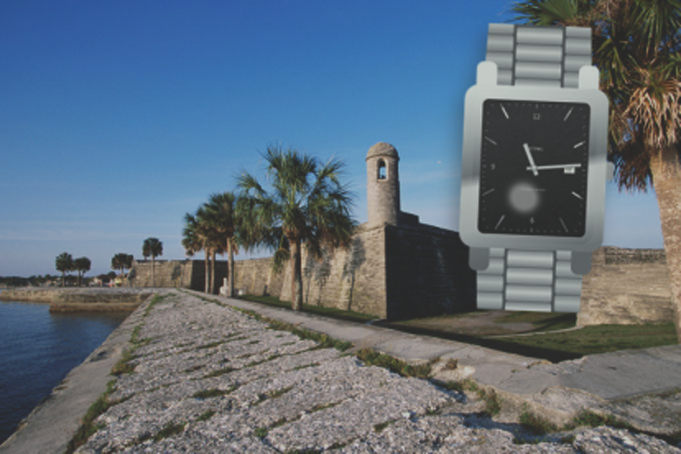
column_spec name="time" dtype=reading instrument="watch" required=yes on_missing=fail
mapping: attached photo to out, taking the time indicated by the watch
11:14
